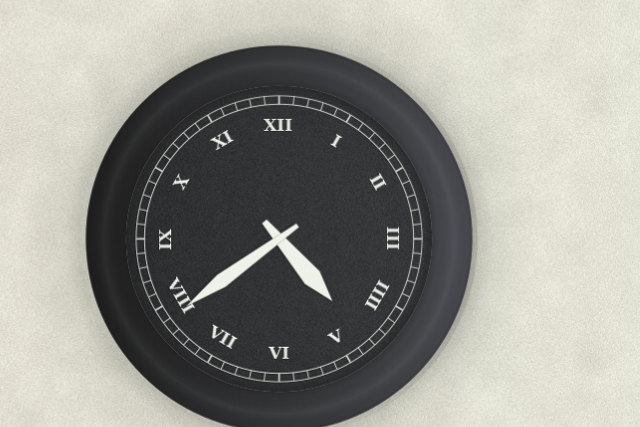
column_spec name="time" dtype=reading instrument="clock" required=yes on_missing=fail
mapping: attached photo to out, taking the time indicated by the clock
4:39
